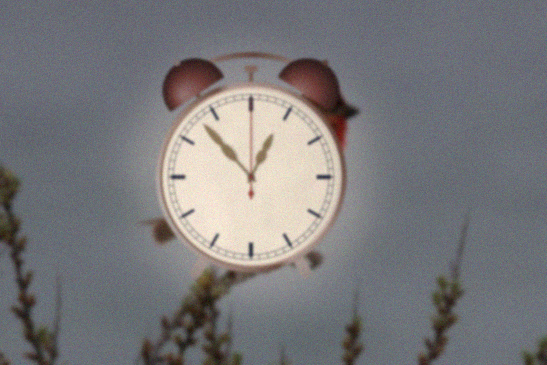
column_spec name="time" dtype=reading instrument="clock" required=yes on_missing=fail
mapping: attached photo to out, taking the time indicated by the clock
12:53:00
